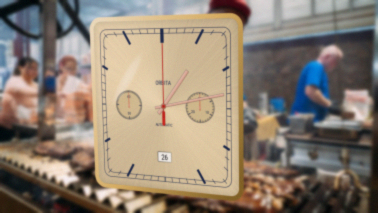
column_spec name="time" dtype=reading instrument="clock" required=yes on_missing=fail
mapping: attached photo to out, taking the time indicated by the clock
1:13
